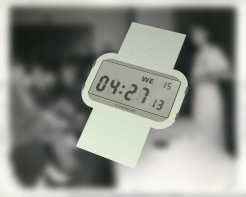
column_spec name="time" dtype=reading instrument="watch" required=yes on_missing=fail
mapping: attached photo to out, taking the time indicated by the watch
4:27:13
